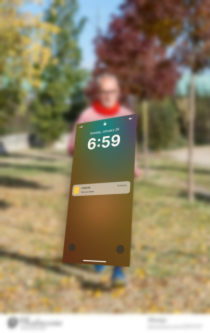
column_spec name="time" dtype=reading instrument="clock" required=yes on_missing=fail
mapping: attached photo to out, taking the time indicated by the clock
6:59
